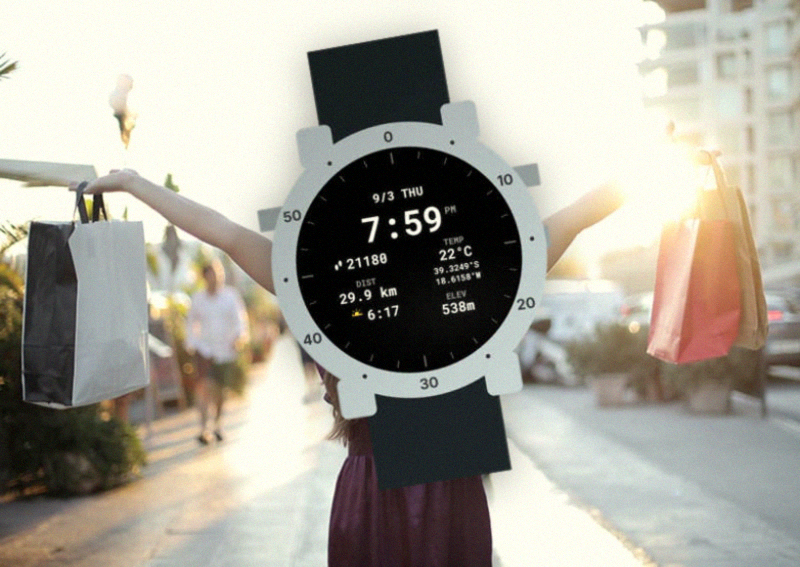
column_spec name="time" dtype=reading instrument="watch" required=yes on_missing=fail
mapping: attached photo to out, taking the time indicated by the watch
7:59
